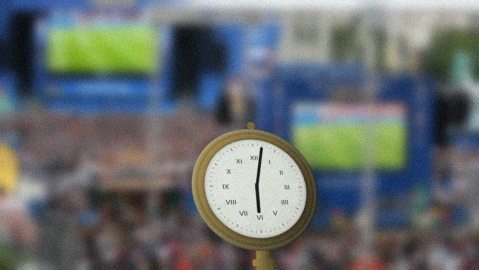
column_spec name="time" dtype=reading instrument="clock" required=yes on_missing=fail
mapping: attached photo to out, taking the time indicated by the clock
6:02
